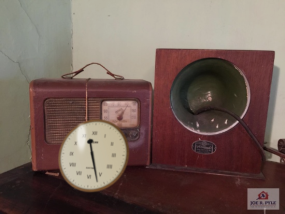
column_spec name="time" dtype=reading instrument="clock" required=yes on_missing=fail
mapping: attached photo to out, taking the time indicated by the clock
11:27
